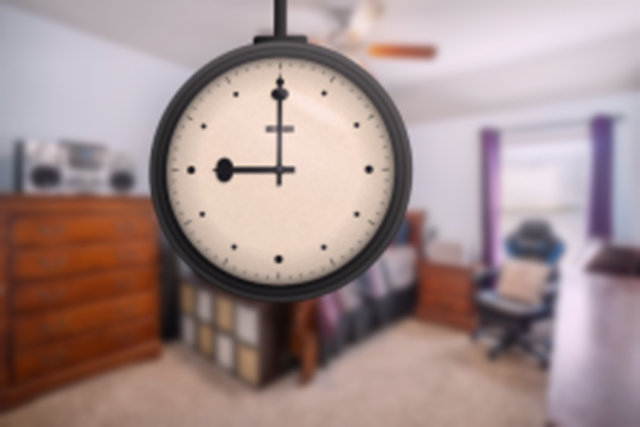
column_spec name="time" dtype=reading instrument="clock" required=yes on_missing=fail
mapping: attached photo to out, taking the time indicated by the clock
9:00
